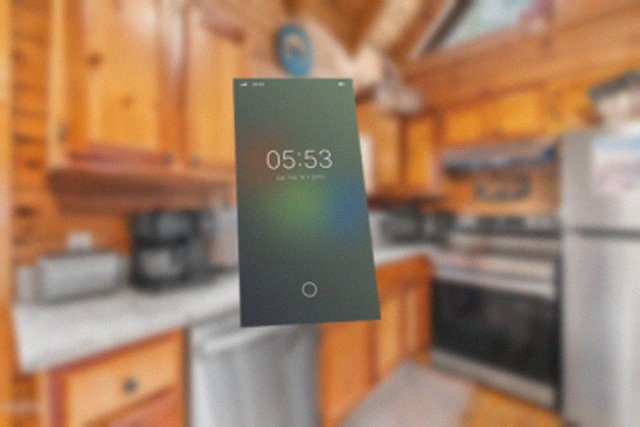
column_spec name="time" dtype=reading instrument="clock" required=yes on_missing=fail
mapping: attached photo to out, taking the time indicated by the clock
5:53
